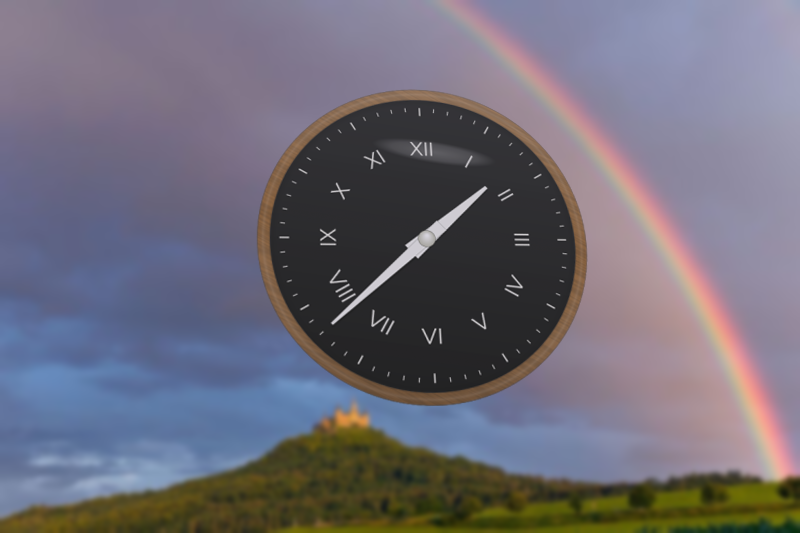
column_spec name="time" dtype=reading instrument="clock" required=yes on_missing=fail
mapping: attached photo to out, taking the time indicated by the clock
1:38
